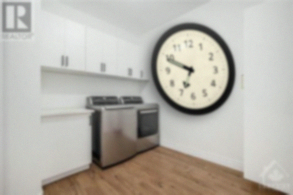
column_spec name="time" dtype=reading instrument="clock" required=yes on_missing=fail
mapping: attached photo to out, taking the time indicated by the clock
6:49
